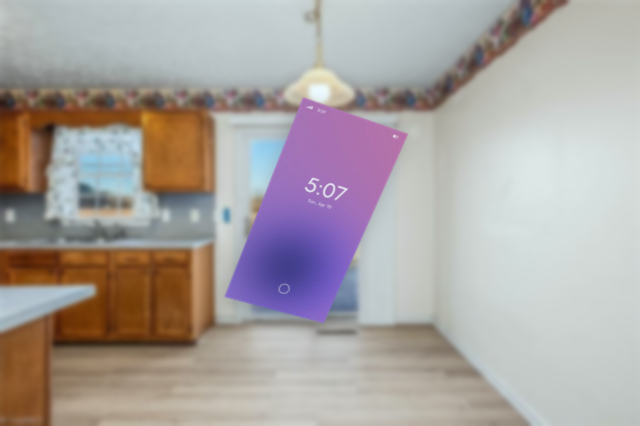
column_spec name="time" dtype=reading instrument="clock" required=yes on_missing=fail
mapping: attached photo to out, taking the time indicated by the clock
5:07
